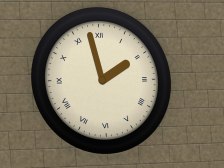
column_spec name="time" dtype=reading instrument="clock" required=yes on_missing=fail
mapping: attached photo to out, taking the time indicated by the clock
1:58
